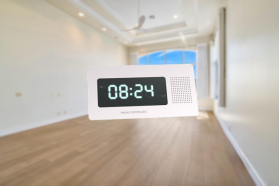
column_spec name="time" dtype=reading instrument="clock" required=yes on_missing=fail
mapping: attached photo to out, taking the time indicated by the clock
8:24
